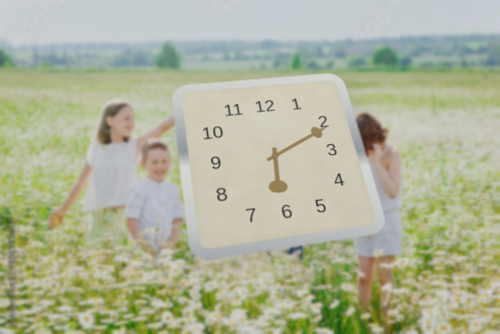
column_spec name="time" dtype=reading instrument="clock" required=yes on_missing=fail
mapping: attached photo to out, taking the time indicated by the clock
6:11
